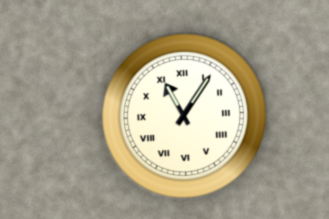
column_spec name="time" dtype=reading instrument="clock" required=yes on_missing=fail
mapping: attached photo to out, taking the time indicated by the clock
11:06
